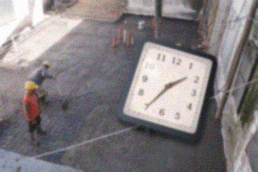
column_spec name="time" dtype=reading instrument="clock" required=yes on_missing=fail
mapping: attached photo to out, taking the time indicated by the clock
1:35
